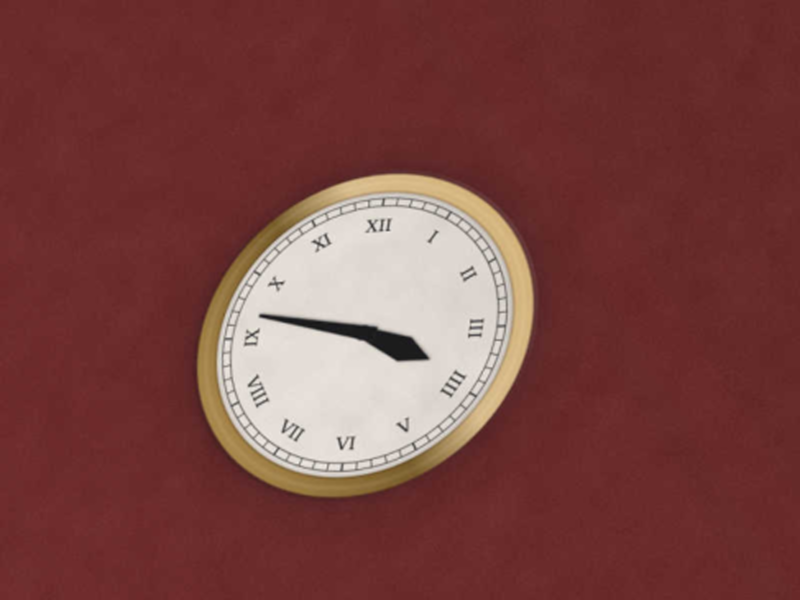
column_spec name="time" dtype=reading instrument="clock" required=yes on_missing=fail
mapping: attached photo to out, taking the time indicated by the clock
3:47
